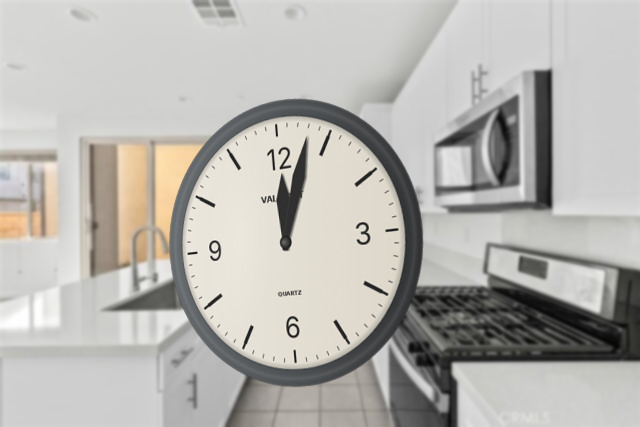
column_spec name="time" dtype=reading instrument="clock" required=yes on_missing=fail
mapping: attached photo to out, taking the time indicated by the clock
12:03
